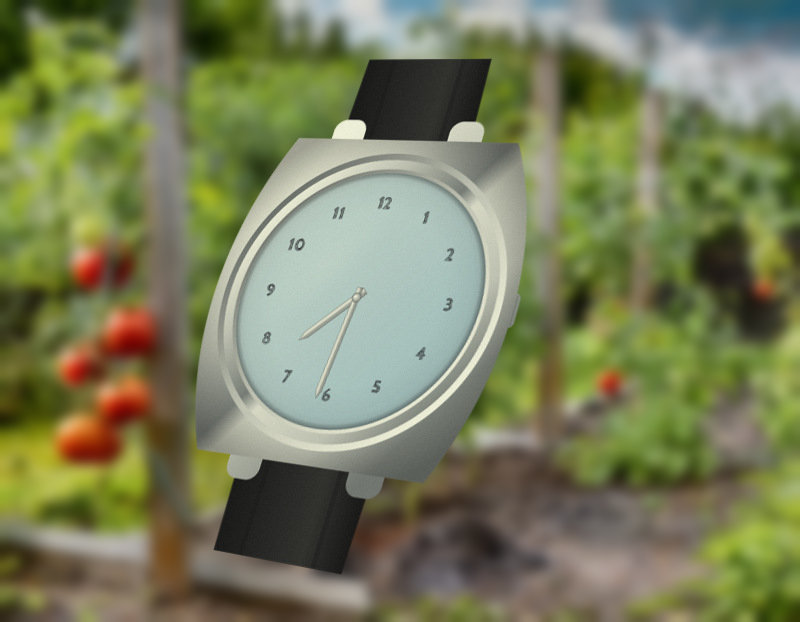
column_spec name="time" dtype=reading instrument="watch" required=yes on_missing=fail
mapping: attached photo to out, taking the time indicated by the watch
7:31
